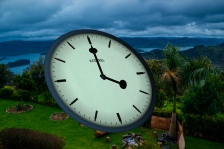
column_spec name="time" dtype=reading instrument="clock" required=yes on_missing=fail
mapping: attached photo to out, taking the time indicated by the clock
4:00
